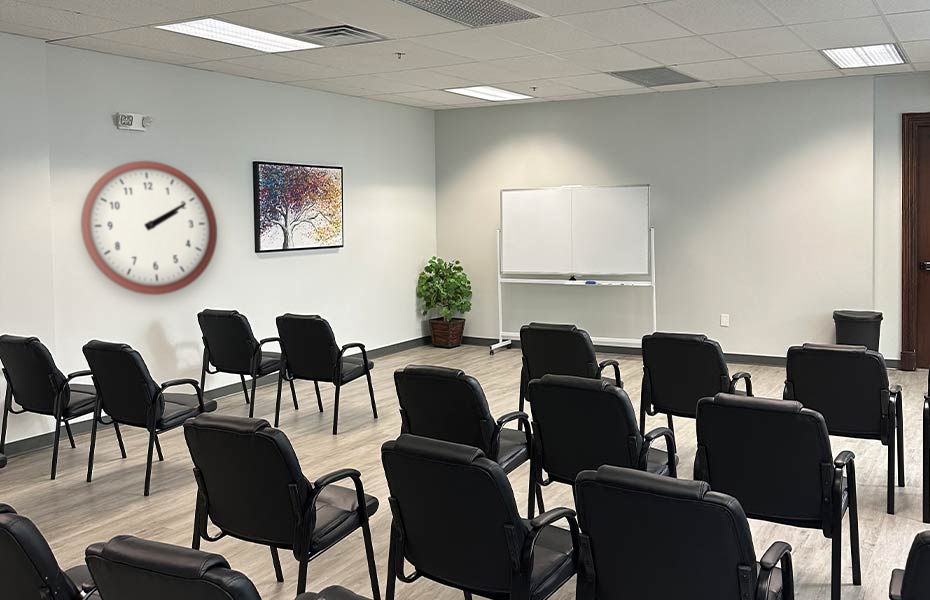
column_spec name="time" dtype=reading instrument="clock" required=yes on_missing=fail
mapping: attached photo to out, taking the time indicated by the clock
2:10
